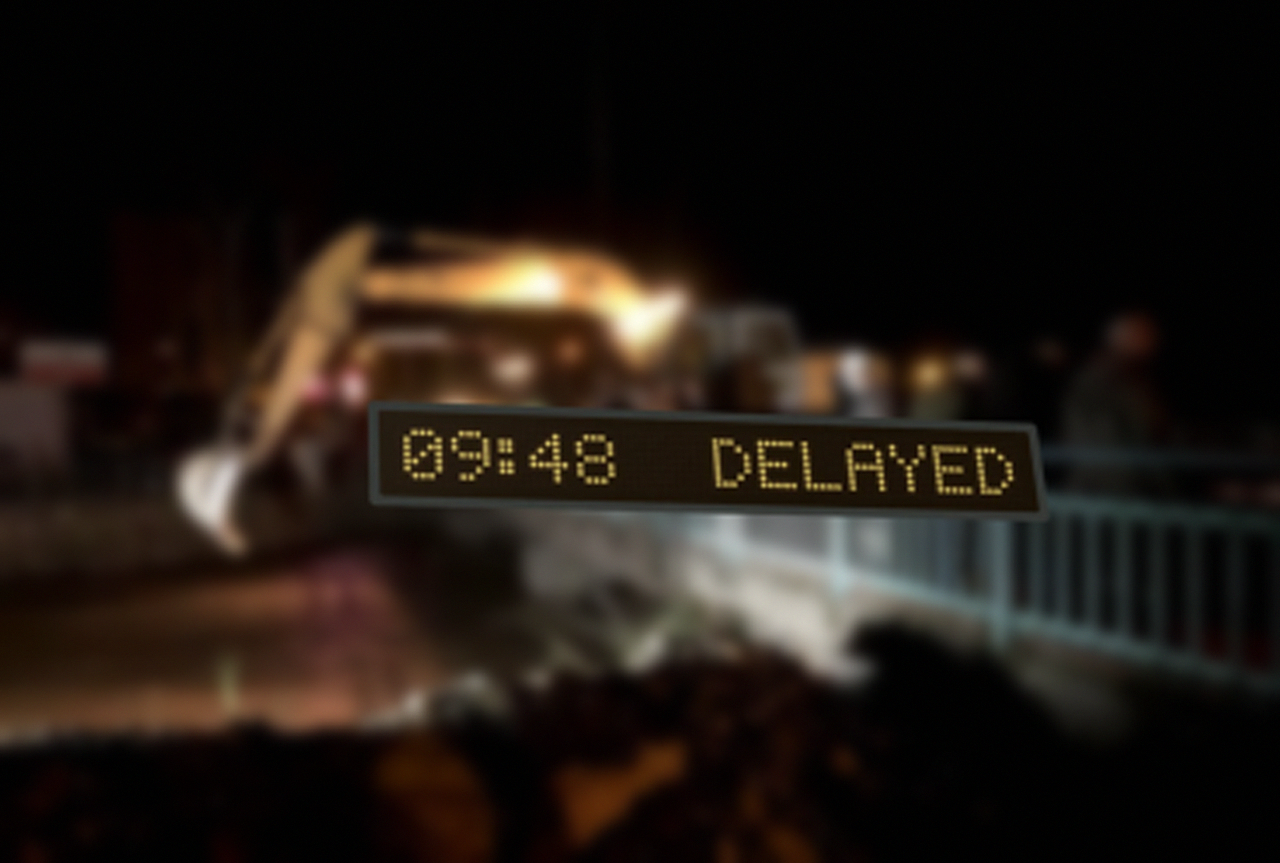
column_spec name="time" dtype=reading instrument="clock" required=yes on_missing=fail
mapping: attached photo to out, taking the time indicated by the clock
9:48
